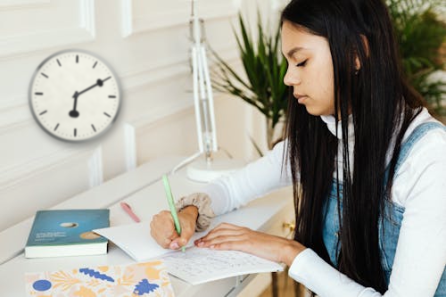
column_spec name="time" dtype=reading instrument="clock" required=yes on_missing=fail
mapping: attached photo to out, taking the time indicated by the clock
6:10
